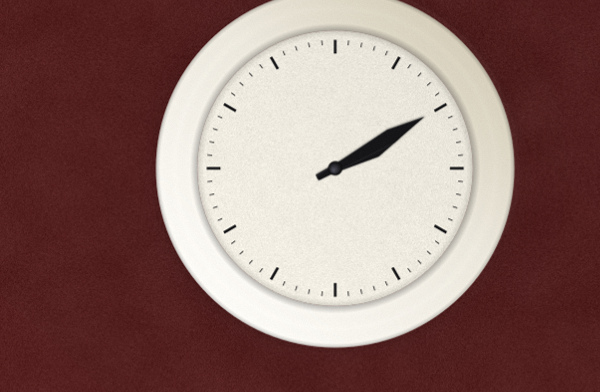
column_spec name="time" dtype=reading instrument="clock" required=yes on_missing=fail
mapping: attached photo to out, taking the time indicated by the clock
2:10
